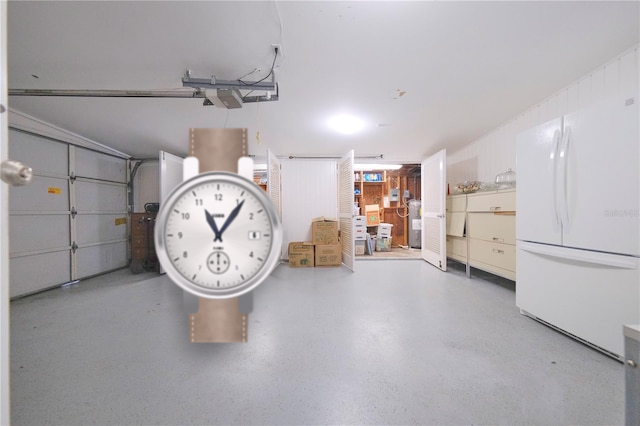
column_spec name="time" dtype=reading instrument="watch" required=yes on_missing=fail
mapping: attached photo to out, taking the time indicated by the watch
11:06
